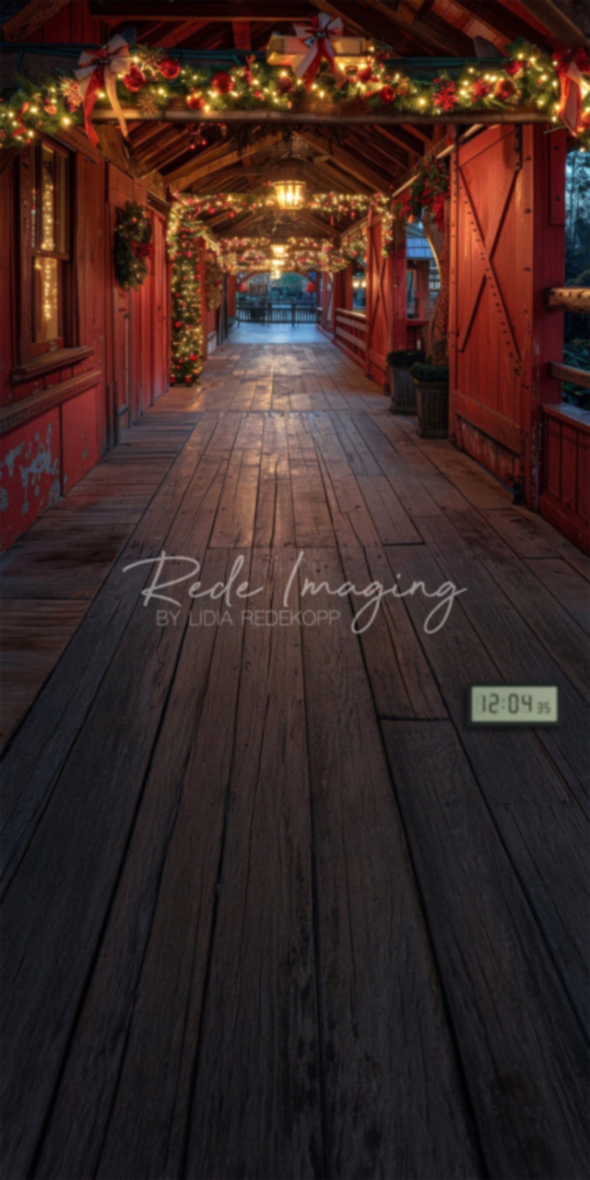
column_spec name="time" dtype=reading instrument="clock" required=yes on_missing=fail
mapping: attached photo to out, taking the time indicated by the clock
12:04
